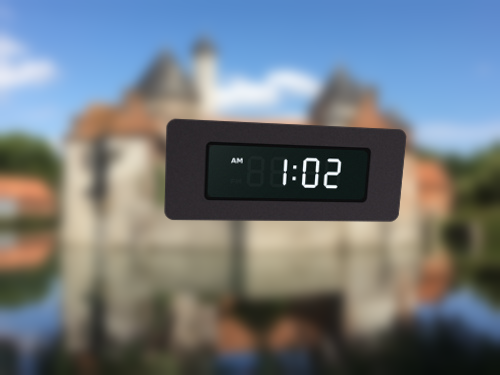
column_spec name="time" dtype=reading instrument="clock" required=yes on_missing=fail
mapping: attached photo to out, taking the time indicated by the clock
1:02
